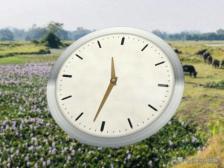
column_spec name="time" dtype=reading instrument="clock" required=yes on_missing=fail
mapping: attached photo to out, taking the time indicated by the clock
11:32
